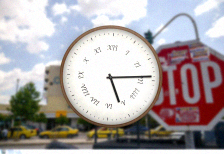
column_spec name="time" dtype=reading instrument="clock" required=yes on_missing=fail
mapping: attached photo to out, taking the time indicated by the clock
5:14
